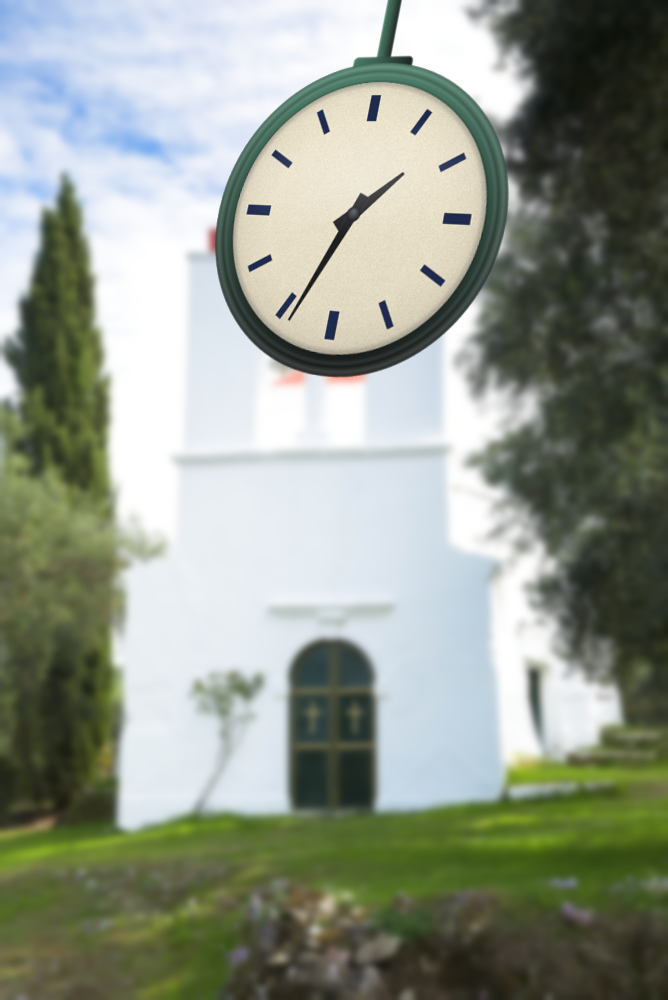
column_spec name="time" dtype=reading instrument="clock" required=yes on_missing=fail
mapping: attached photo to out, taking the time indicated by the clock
1:34
